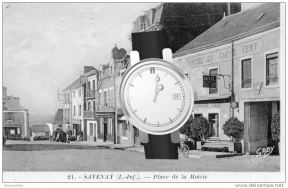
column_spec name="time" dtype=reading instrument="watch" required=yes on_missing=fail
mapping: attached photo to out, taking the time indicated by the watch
1:02
